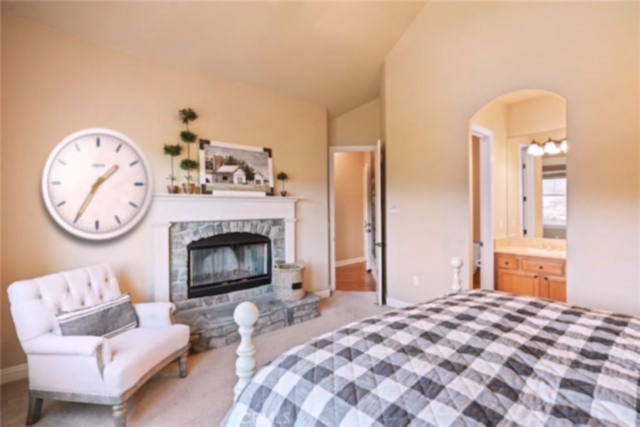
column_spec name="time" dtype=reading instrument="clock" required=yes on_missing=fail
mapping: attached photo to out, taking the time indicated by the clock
1:35
